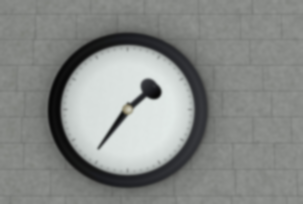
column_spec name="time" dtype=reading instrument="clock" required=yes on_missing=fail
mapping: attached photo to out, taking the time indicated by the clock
1:36
